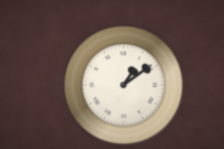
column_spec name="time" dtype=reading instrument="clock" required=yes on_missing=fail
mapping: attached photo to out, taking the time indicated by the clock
1:09
